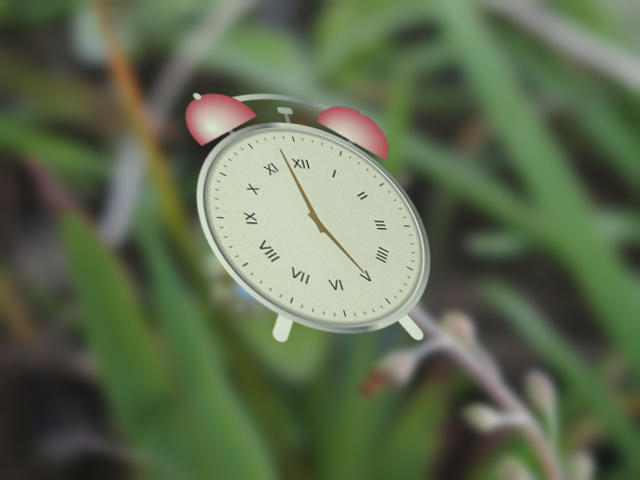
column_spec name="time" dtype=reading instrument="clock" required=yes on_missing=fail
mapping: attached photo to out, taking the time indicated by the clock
4:58
